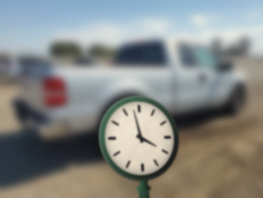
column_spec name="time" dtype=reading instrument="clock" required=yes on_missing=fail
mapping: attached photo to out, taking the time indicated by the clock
3:58
